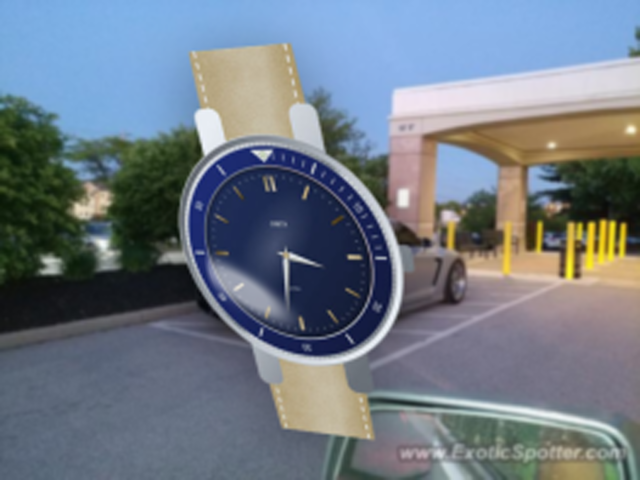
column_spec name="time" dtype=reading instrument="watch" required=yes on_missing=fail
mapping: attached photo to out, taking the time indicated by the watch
3:32
